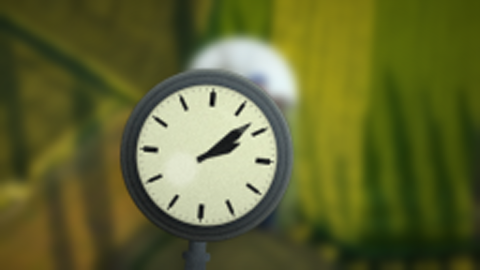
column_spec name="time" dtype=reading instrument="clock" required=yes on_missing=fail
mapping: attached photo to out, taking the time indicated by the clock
2:08
